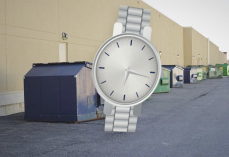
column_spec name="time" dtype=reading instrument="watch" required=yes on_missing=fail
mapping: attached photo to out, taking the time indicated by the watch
6:17
